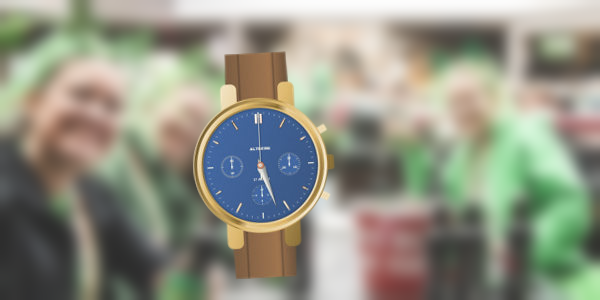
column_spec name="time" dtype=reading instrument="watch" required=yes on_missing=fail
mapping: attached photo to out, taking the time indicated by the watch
5:27
